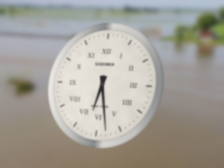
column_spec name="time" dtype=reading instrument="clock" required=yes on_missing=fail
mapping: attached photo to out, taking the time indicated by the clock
6:28
